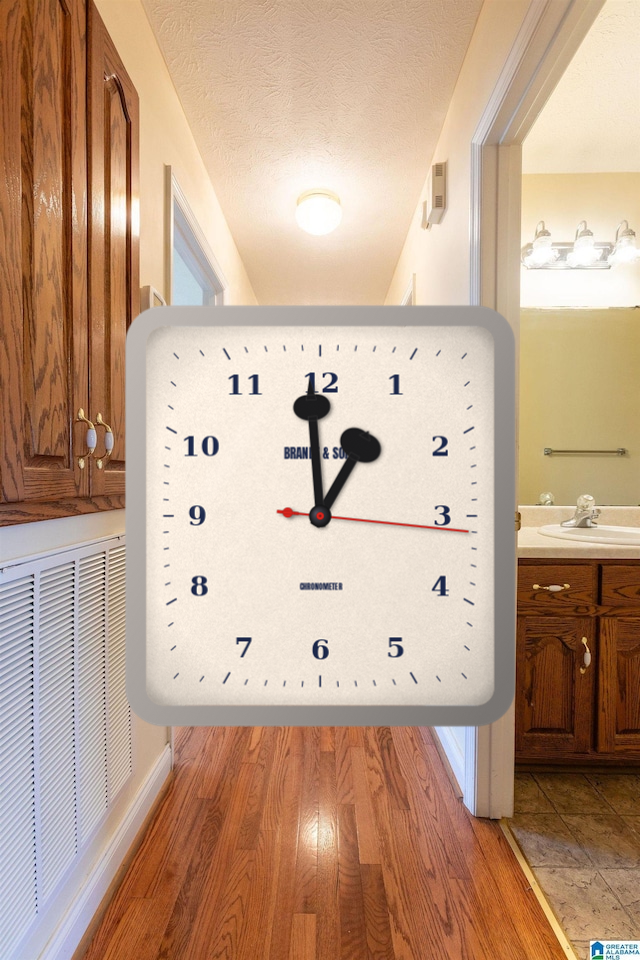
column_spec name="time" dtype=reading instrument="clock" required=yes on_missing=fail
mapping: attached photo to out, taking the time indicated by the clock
12:59:16
